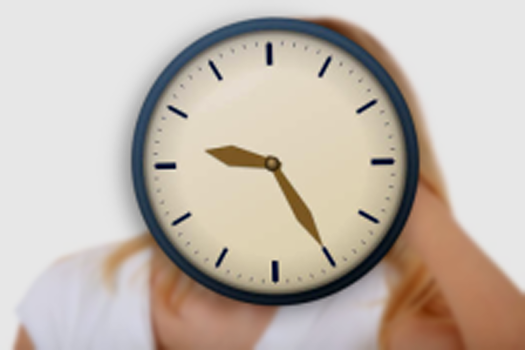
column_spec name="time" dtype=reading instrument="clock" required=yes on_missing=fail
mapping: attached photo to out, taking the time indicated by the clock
9:25
